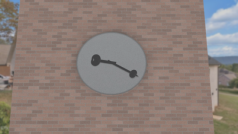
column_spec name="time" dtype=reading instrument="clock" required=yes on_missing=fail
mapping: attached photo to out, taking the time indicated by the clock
9:20
